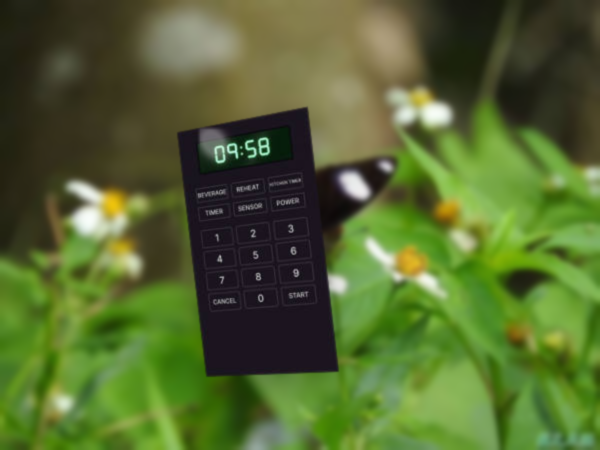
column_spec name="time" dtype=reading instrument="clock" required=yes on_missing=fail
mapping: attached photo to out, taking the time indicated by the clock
9:58
